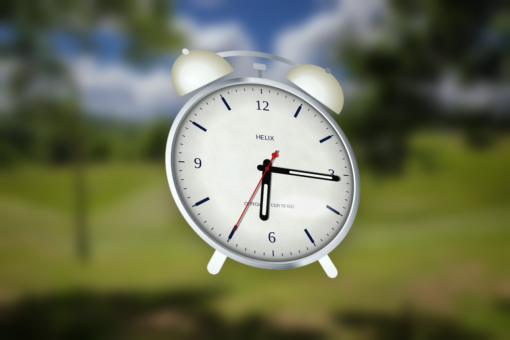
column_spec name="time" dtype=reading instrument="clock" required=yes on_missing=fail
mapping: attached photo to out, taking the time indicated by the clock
6:15:35
